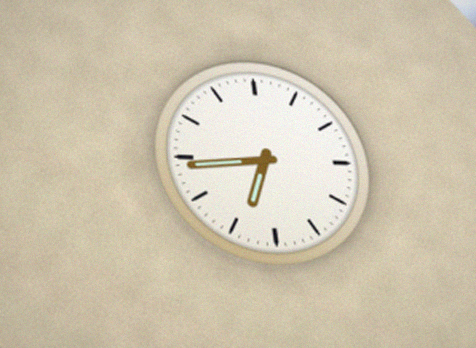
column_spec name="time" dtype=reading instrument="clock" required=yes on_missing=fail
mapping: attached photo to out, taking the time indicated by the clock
6:44
